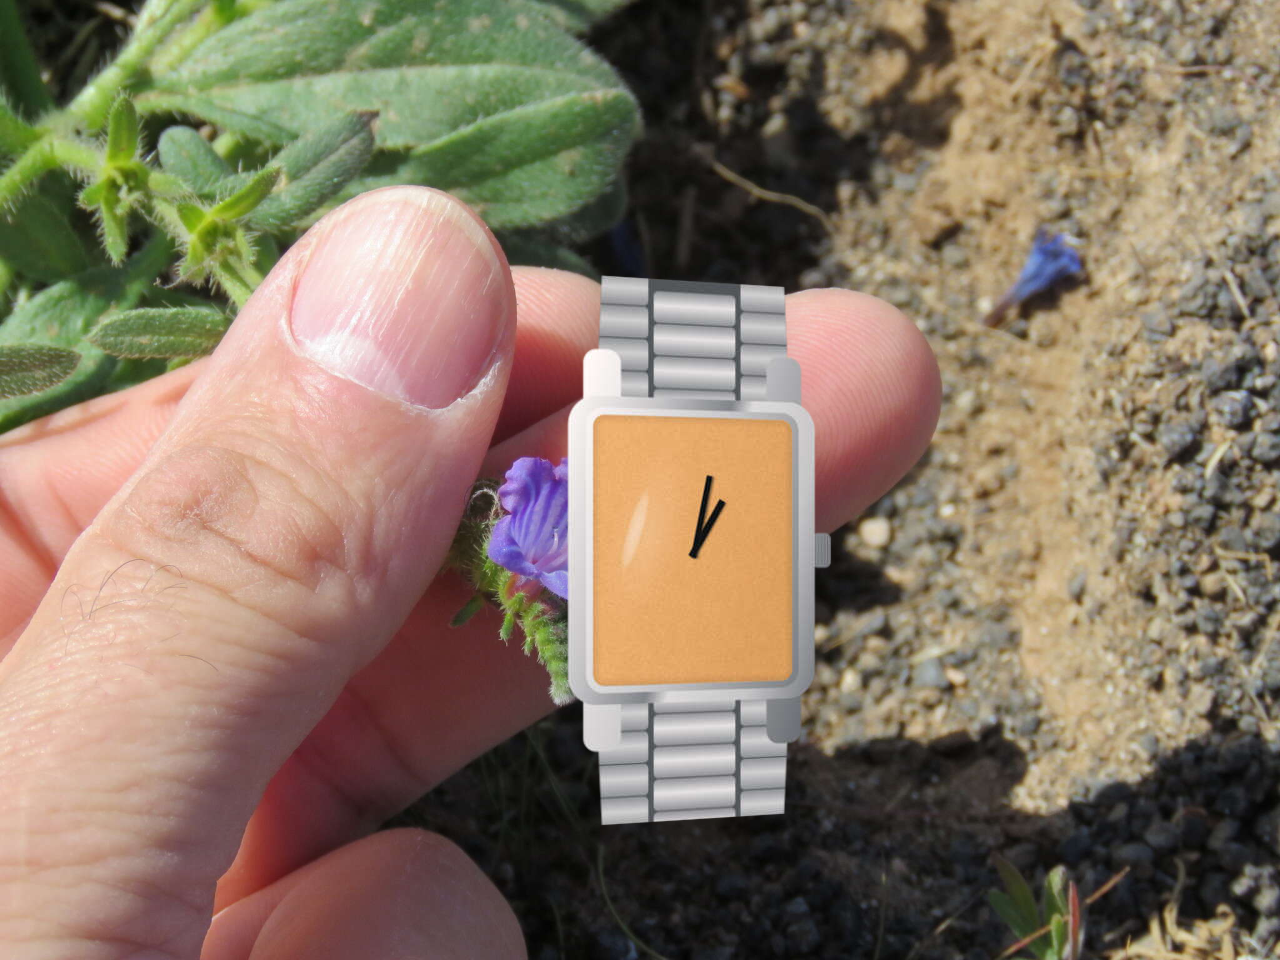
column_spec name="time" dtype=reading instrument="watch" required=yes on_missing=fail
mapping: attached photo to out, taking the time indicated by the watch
1:02
